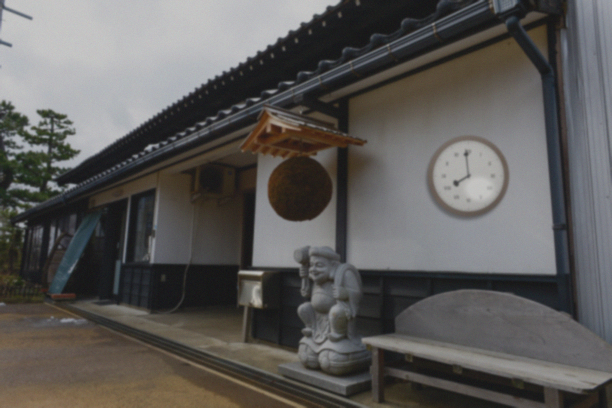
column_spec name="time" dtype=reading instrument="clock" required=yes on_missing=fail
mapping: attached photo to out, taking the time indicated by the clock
7:59
